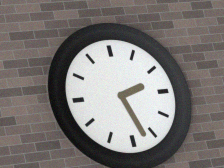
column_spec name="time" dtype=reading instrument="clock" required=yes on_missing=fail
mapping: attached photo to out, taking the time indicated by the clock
2:27
